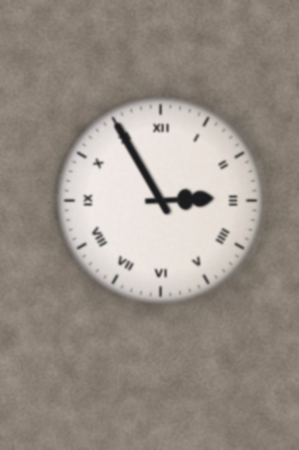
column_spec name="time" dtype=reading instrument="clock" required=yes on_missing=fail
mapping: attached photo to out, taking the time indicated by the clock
2:55
